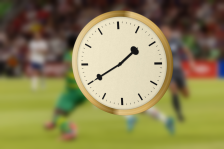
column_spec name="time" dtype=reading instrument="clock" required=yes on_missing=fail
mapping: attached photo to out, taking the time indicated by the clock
1:40
